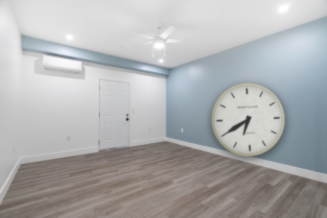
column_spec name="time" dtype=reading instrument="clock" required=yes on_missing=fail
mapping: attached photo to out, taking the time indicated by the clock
6:40
